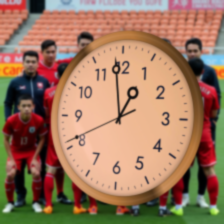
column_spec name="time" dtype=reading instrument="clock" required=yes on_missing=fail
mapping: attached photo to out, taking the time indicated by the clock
12:58:41
